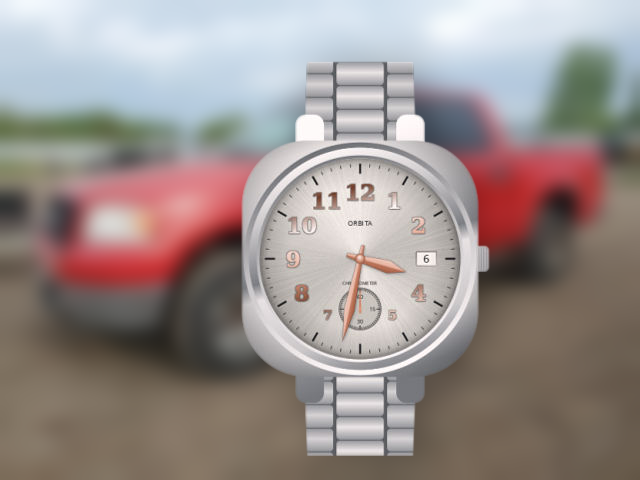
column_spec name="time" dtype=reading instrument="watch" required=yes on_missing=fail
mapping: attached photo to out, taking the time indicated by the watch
3:32
